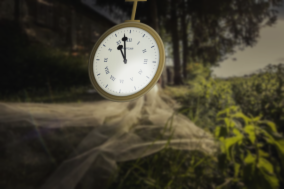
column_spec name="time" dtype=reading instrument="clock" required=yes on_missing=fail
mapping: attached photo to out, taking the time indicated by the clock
10:58
